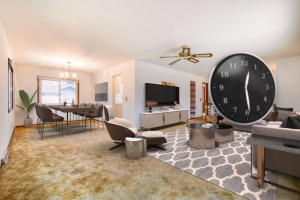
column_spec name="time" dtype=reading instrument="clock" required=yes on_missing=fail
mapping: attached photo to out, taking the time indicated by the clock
12:29
